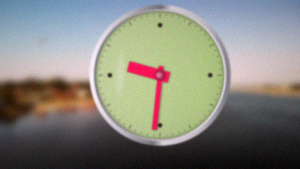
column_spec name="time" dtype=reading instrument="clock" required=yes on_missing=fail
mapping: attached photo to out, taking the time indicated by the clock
9:31
